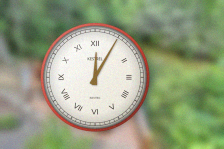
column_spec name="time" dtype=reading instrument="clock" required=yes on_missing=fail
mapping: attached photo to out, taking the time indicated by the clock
12:05
